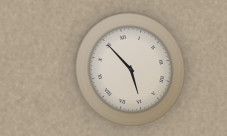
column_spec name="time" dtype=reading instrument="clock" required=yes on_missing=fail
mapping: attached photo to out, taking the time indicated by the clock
5:55
